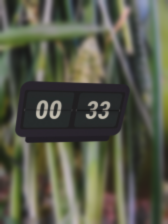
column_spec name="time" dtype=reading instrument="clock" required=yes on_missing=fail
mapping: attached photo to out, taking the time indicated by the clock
0:33
